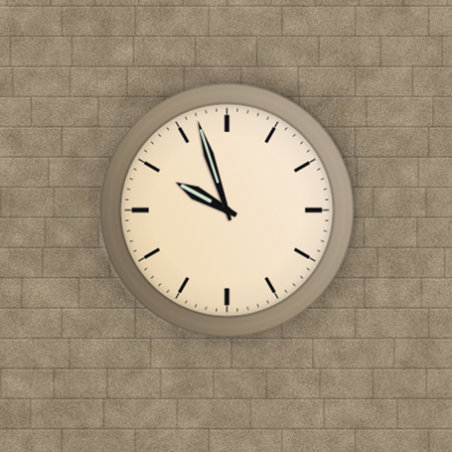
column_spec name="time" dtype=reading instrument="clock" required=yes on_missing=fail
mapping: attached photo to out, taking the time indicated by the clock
9:57
